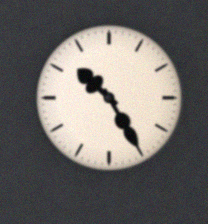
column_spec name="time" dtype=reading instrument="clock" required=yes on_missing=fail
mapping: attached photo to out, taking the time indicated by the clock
10:25
